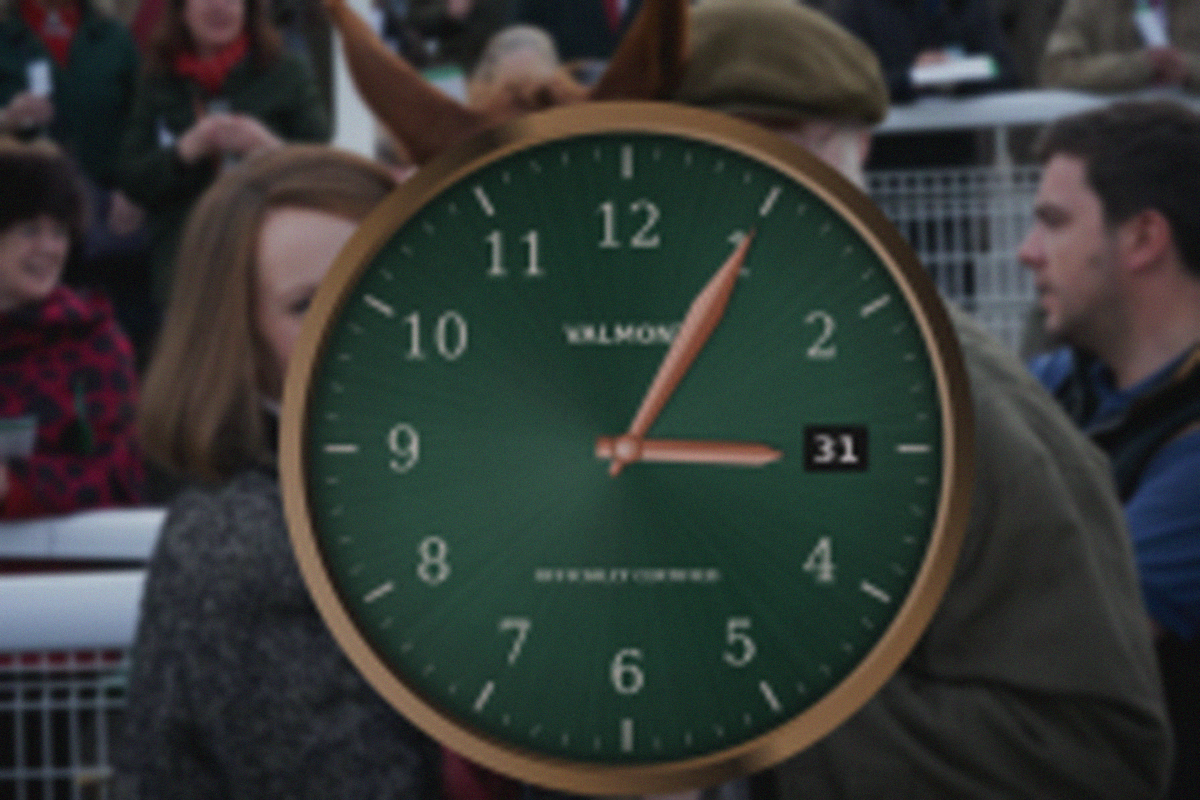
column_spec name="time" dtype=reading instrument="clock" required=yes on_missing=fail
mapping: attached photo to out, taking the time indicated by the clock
3:05
